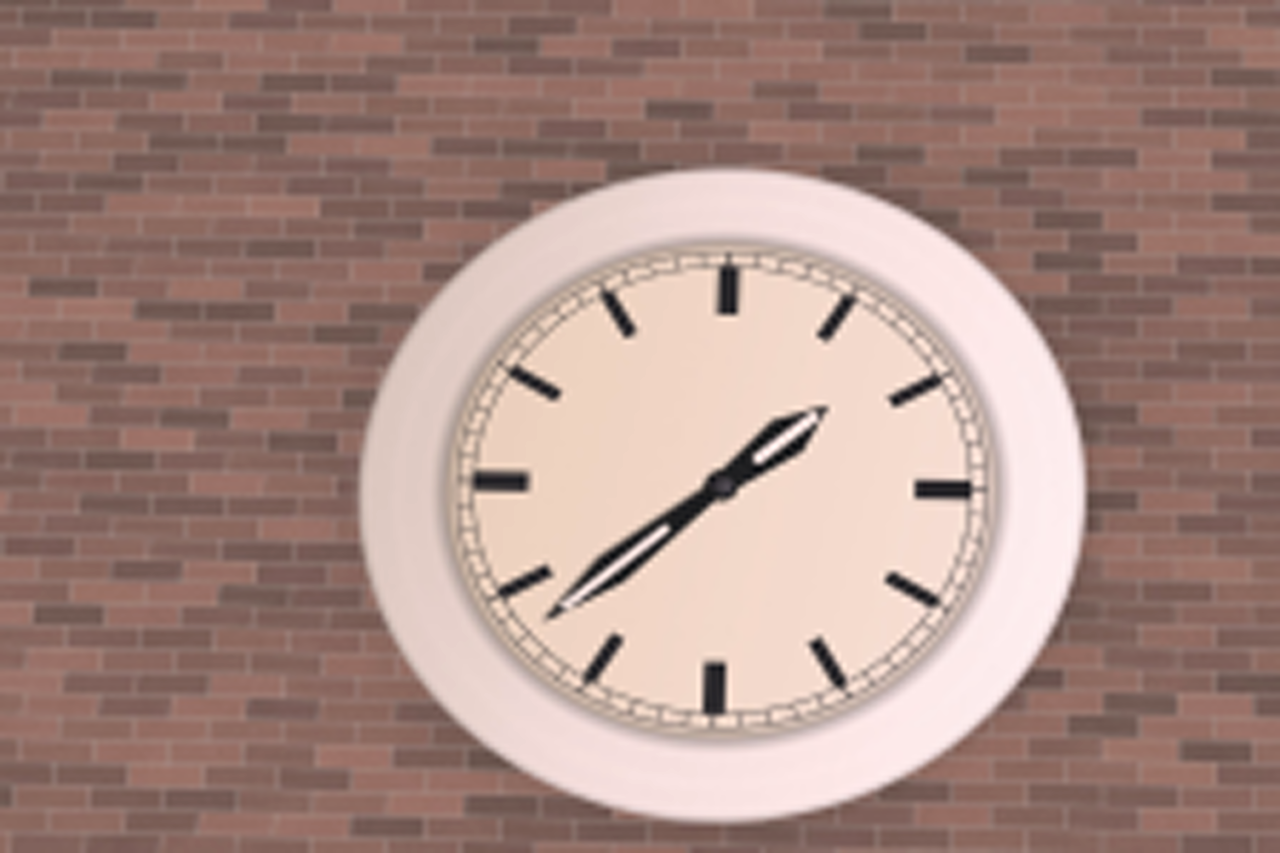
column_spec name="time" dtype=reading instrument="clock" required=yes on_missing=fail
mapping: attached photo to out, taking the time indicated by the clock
1:38
